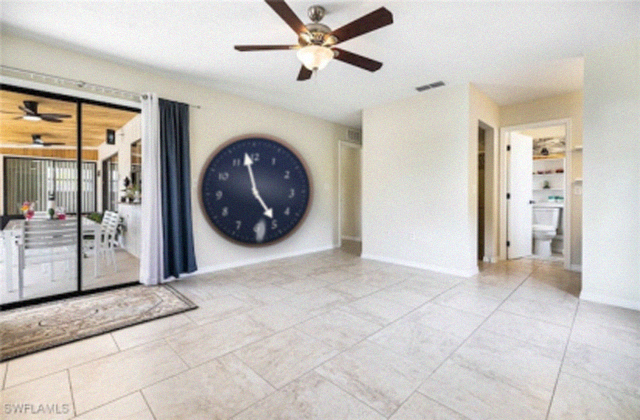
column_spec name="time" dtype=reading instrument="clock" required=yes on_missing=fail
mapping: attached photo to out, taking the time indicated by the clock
4:58
